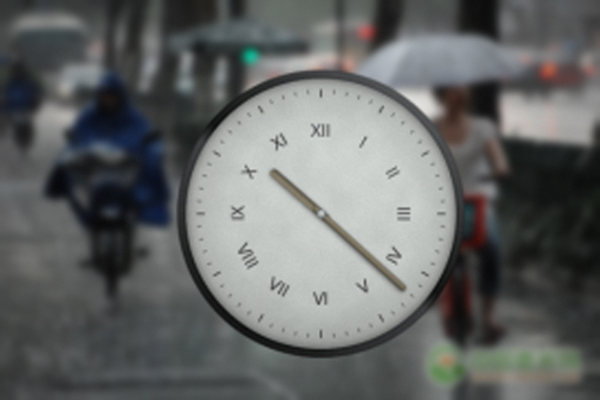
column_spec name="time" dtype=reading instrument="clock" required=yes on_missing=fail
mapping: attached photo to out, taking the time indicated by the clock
10:22
